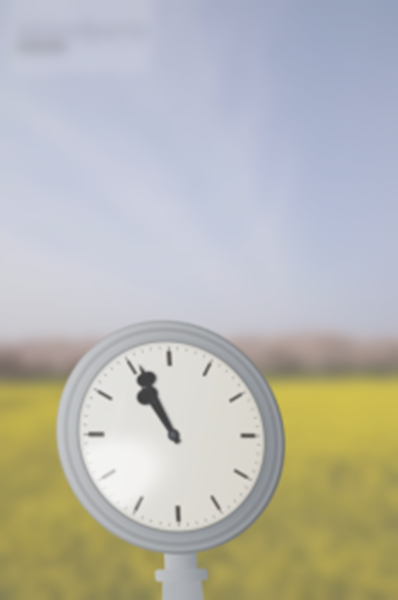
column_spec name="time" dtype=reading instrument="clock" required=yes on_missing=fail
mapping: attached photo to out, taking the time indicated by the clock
10:56
